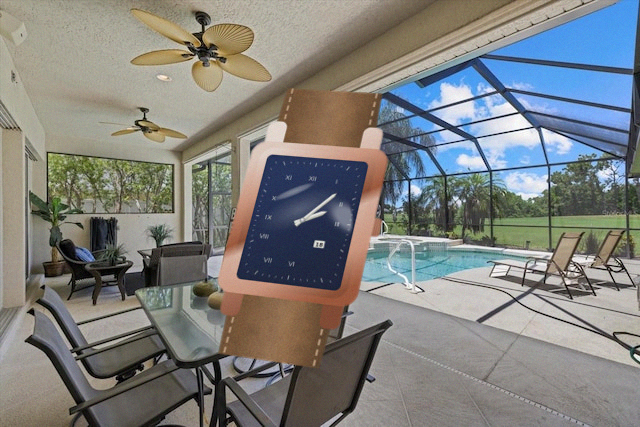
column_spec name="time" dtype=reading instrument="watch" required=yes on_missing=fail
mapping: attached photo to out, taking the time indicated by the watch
2:07
